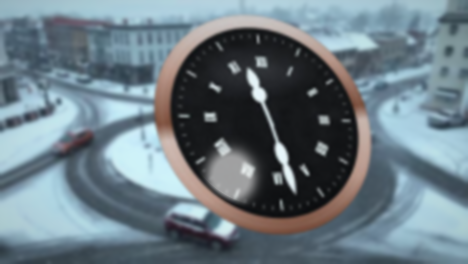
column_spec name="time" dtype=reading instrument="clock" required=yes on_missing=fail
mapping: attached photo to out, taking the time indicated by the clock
11:28
